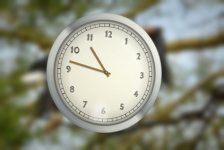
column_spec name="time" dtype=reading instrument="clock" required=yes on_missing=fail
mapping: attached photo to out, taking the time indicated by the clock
10:47
